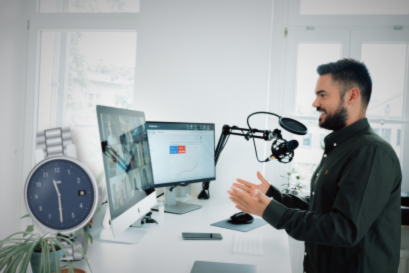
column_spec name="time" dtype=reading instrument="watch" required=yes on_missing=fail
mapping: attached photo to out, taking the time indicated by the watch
11:30
